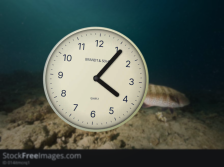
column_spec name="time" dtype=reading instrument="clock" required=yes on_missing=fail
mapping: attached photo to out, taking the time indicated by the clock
4:06
